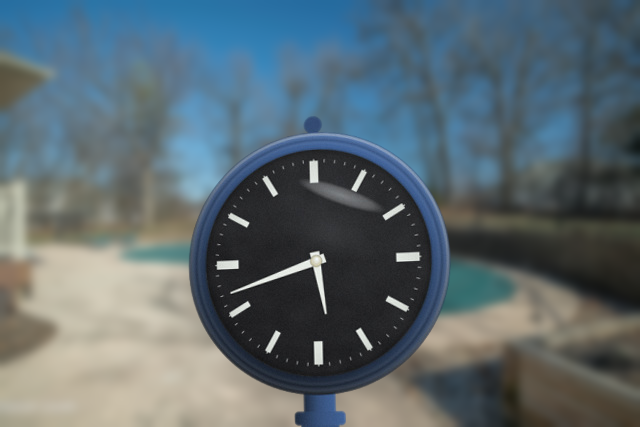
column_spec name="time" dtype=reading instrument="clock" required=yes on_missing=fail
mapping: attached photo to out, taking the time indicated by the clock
5:42
